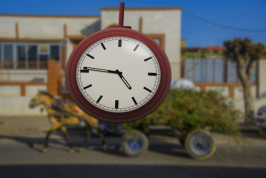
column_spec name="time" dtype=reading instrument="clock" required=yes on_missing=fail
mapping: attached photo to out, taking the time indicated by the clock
4:46
